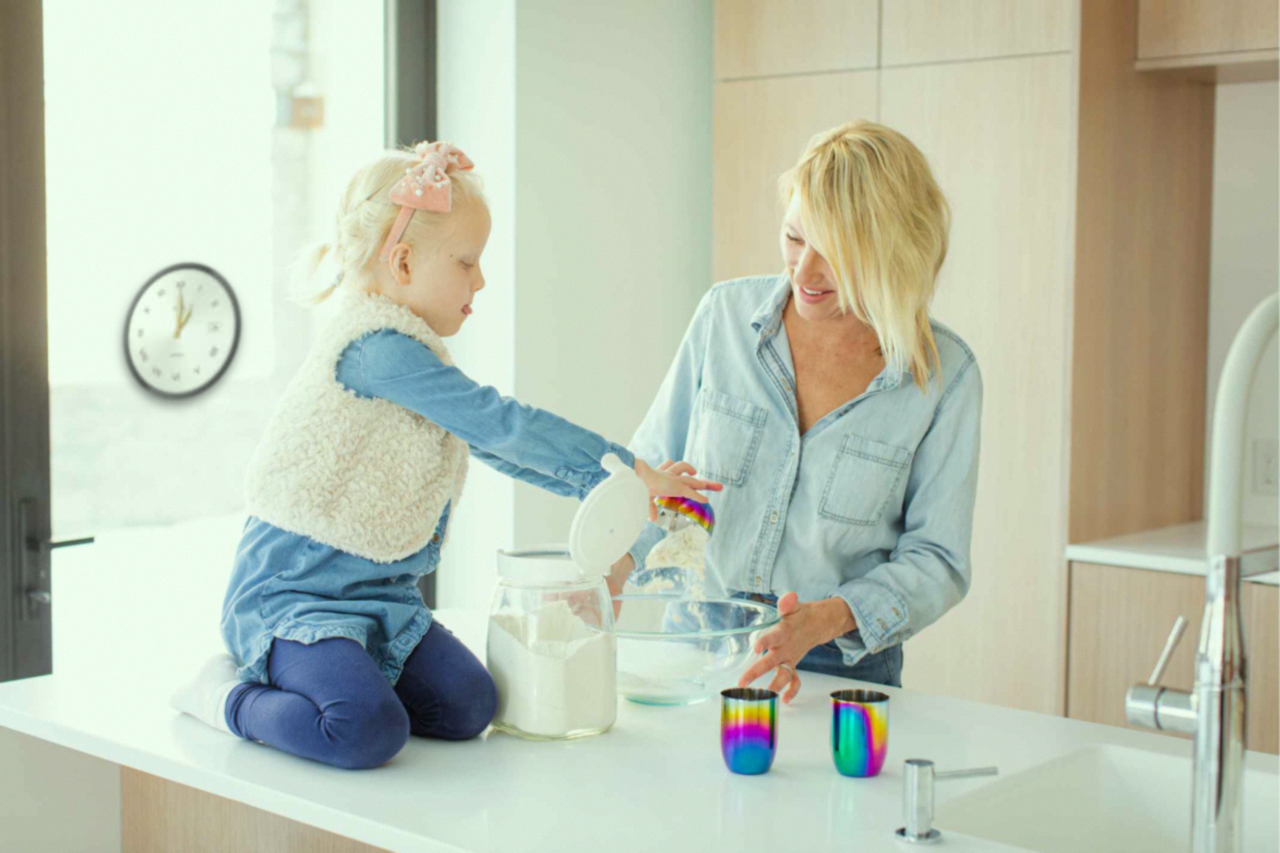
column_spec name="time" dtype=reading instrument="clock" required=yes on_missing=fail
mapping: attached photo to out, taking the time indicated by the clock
1:00
